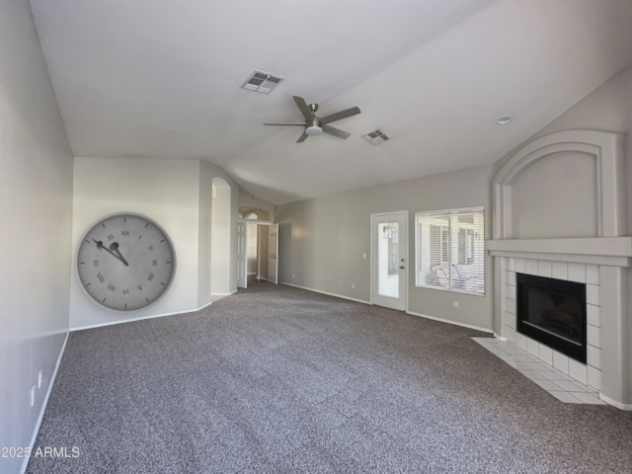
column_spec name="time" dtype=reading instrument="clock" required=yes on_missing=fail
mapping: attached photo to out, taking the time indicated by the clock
10:51
